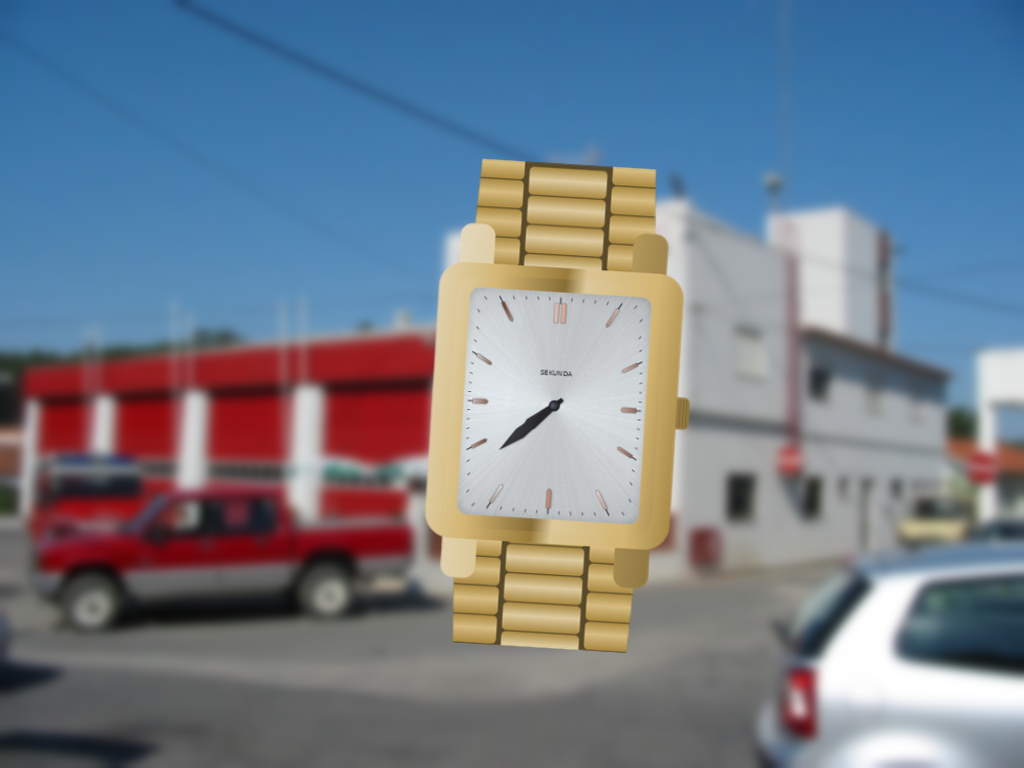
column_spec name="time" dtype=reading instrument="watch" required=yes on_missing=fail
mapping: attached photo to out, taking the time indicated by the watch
7:38
